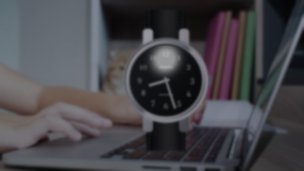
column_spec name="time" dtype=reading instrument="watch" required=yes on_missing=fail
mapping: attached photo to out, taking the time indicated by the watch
8:27
